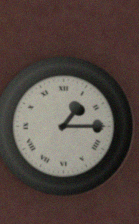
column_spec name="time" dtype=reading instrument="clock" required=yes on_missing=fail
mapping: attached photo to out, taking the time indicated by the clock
1:15
